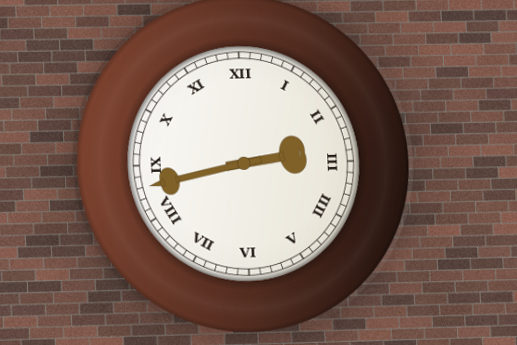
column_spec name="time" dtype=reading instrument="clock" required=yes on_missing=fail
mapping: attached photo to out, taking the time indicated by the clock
2:43
